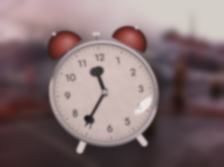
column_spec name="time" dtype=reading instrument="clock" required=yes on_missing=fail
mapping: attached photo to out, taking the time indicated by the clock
11:36
